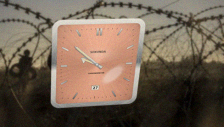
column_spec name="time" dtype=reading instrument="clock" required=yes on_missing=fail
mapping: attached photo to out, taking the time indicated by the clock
9:52
